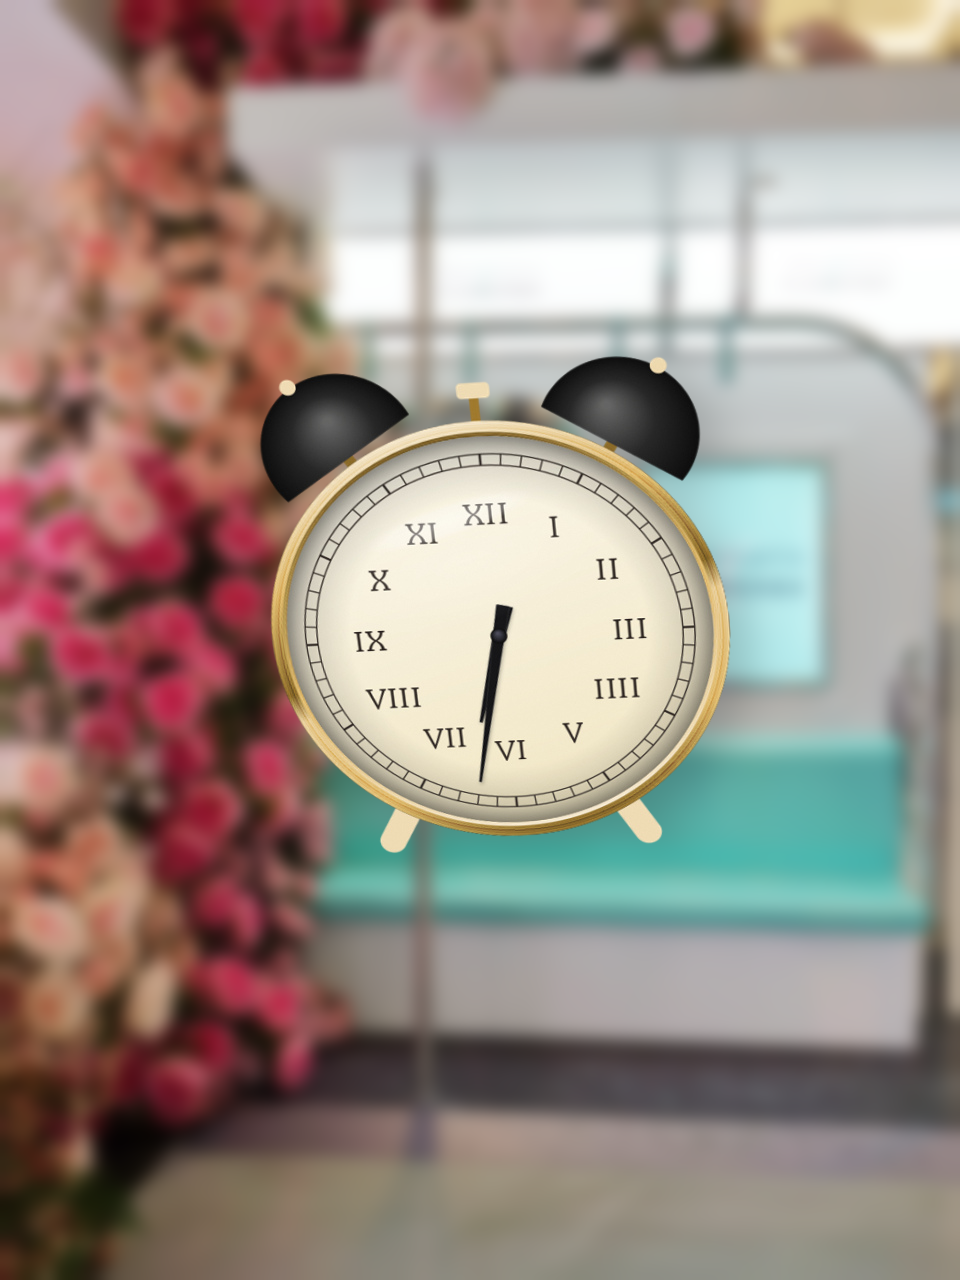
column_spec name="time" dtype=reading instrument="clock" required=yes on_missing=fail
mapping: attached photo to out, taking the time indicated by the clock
6:32
